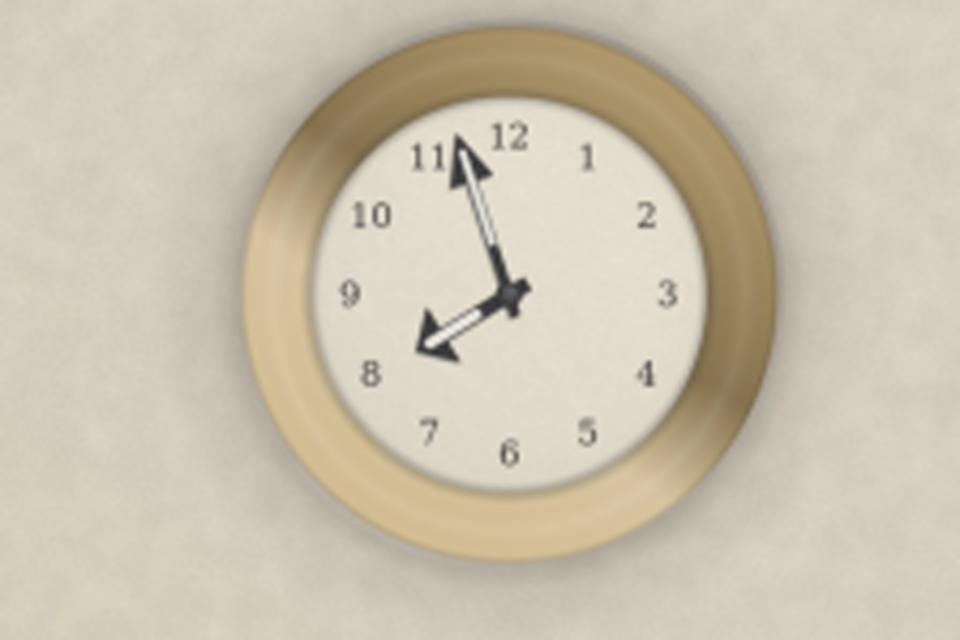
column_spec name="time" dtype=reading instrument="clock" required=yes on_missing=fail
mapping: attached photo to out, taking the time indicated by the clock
7:57
